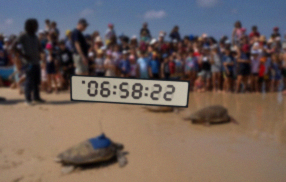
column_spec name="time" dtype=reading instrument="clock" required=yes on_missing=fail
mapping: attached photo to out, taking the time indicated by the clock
6:58:22
